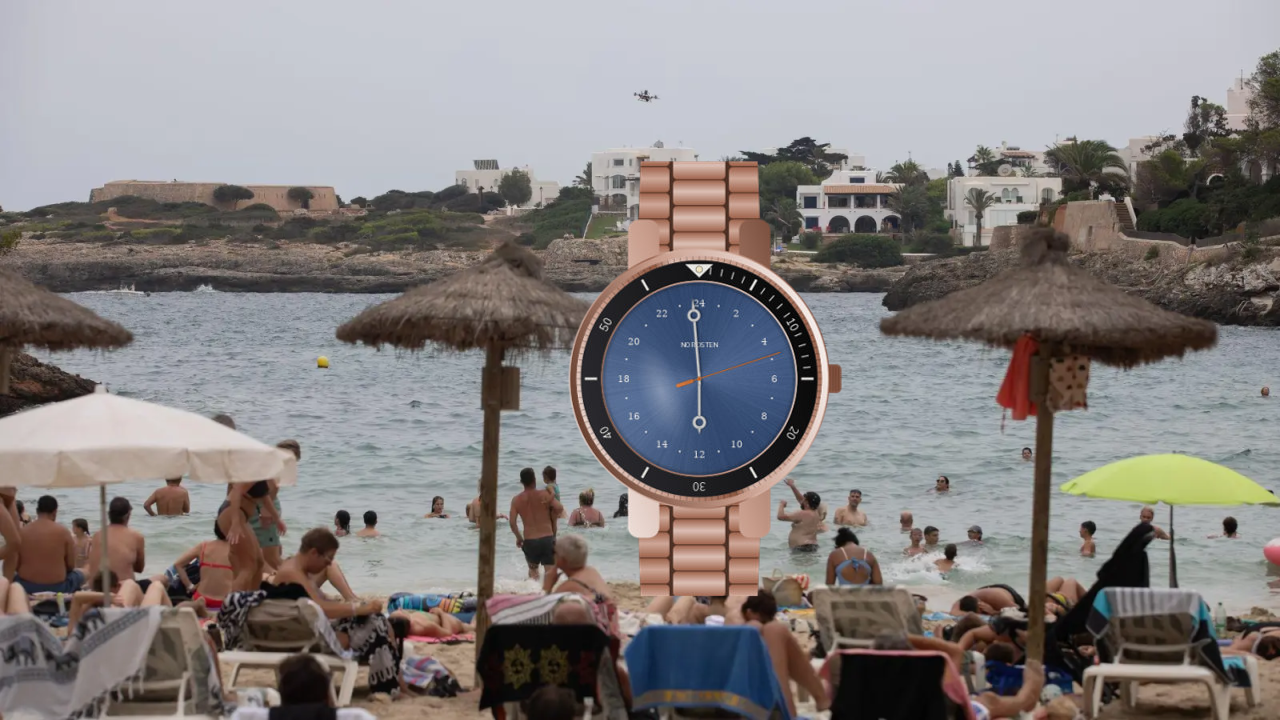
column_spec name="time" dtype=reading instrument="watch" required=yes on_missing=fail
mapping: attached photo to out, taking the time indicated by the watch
11:59:12
